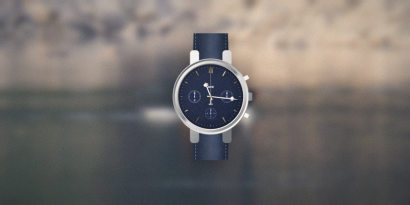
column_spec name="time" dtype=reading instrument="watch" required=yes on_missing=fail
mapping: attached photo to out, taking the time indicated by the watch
11:16
